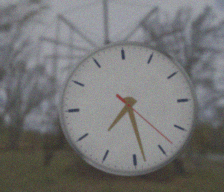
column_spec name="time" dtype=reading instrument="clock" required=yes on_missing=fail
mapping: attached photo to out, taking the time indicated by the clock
7:28:23
